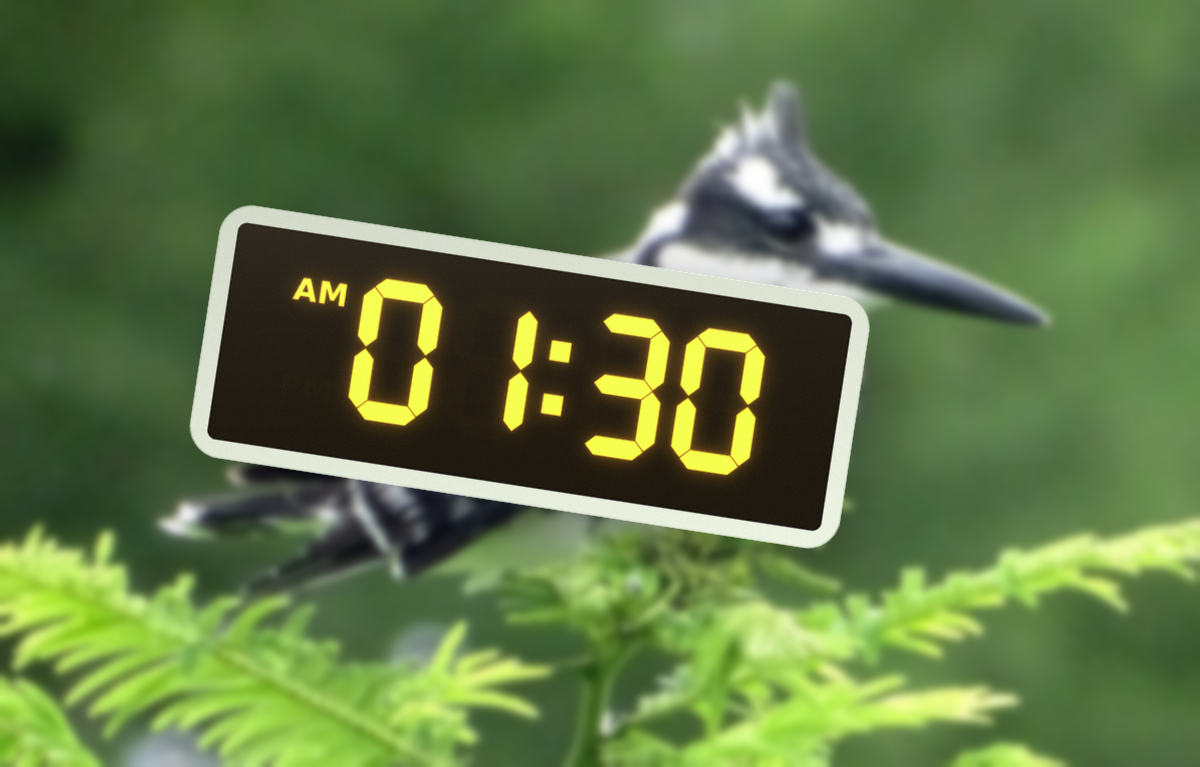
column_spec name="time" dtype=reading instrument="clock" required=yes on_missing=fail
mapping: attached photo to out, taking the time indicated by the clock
1:30
